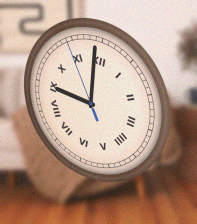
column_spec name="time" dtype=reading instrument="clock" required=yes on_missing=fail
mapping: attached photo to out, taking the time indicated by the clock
8:58:54
